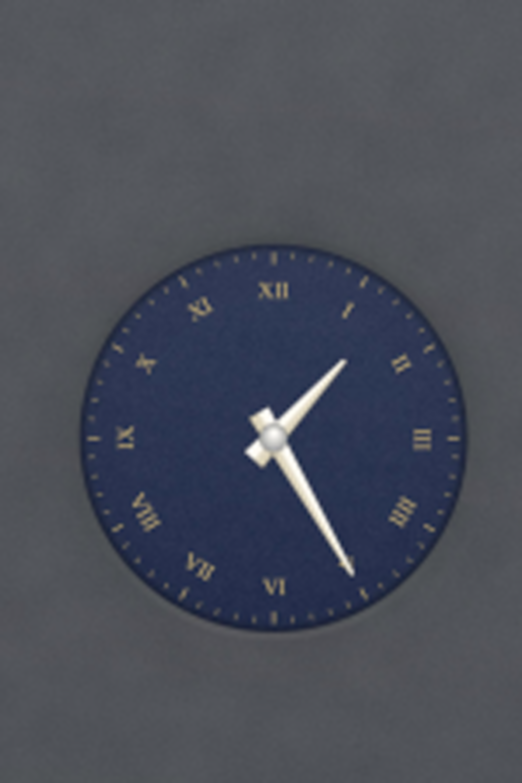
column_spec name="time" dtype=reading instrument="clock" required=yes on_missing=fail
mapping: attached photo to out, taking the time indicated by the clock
1:25
